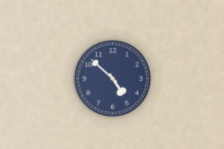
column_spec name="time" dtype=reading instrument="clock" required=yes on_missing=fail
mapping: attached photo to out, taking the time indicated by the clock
4:52
